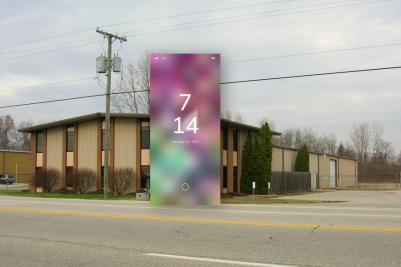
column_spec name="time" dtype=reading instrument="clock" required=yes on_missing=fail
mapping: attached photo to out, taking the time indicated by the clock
7:14
